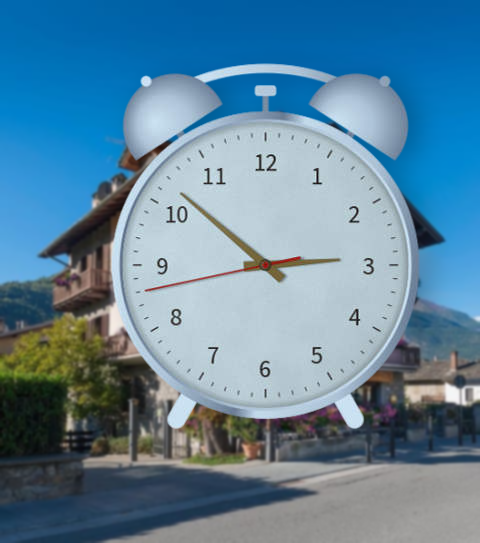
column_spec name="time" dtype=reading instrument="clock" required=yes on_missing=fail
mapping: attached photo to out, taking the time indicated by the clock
2:51:43
